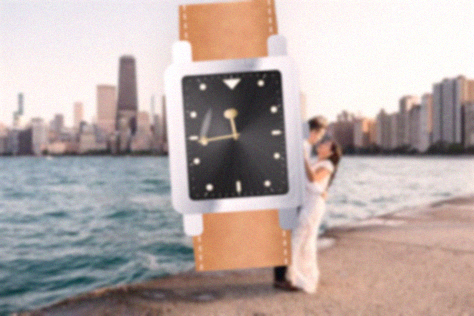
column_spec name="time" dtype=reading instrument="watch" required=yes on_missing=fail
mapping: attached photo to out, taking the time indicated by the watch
11:44
